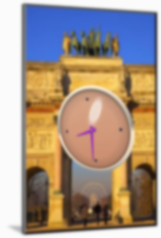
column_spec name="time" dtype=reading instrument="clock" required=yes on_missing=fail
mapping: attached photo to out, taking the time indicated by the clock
8:31
